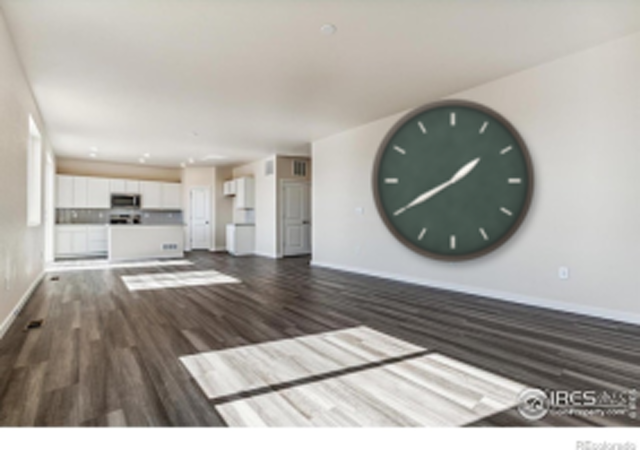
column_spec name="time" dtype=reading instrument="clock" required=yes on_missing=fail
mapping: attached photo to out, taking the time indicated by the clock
1:40
